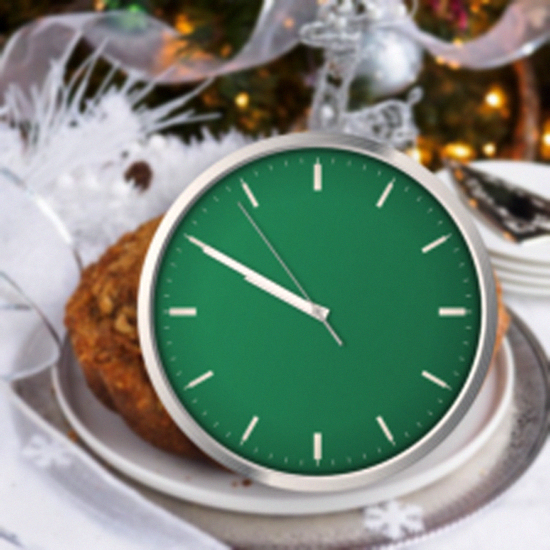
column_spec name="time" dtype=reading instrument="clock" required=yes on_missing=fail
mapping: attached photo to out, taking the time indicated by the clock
9:49:54
